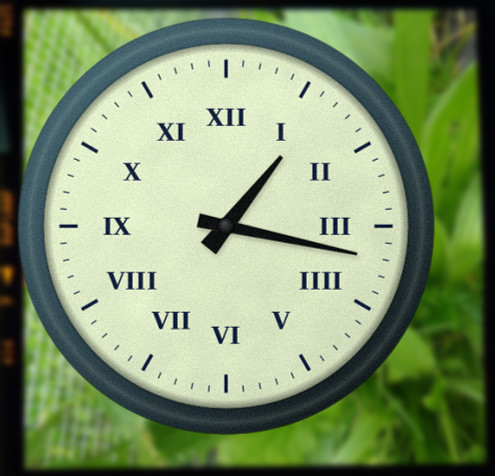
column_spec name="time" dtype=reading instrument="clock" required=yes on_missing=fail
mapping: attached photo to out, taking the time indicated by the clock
1:17
